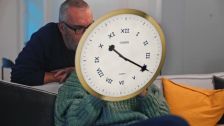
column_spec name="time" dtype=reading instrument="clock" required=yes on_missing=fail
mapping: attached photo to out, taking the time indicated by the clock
10:20
